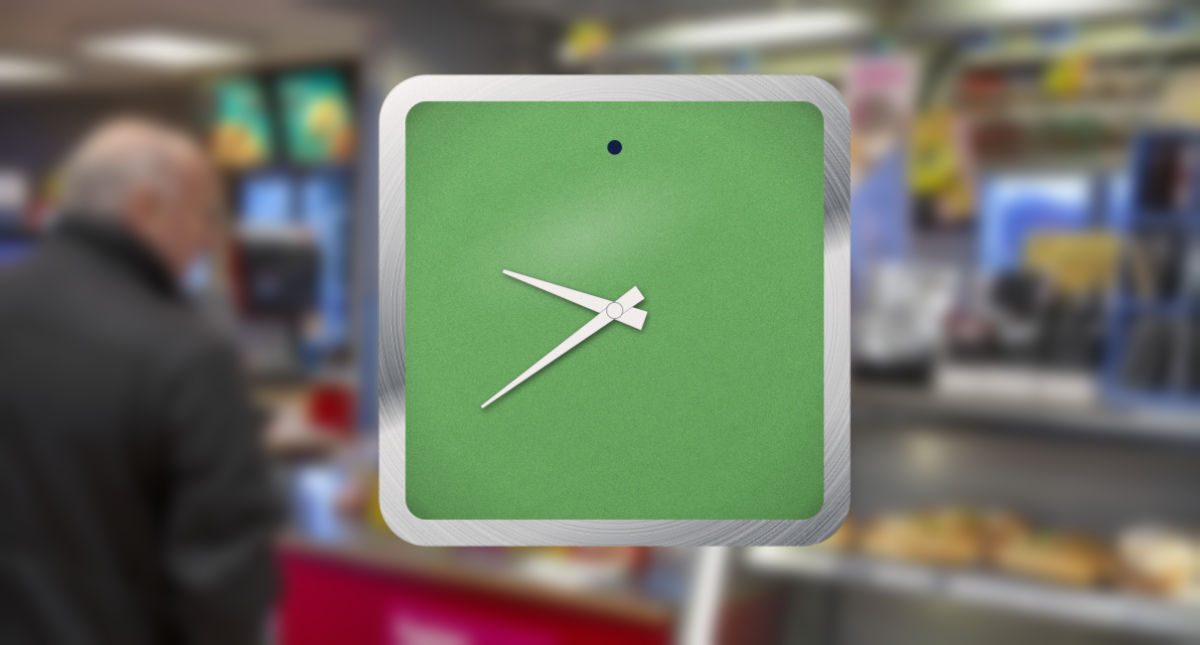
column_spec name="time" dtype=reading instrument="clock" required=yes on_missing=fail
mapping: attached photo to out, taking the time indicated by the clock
9:39
